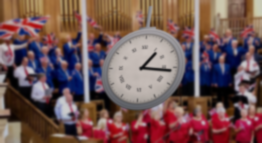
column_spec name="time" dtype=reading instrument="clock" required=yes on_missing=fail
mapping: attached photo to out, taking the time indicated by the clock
1:16
